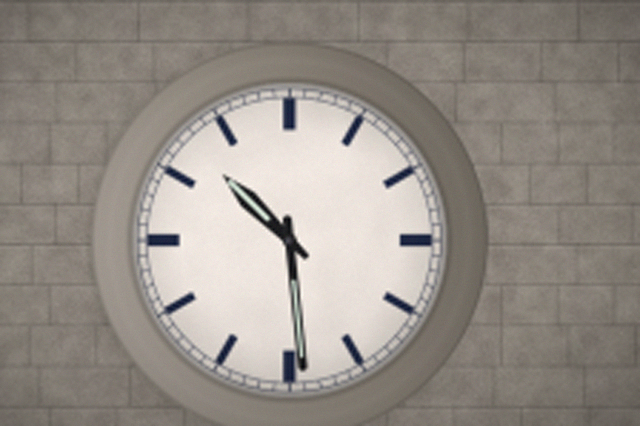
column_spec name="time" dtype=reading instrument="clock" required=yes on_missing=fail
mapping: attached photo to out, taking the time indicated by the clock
10:29
